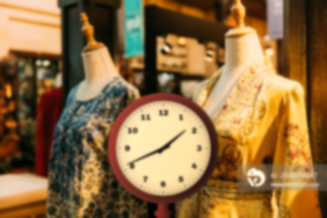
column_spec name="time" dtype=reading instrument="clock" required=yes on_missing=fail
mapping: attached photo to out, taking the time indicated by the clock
1:41
